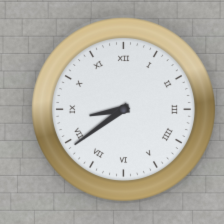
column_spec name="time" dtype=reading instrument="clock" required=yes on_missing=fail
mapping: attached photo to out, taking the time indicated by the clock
8:39
